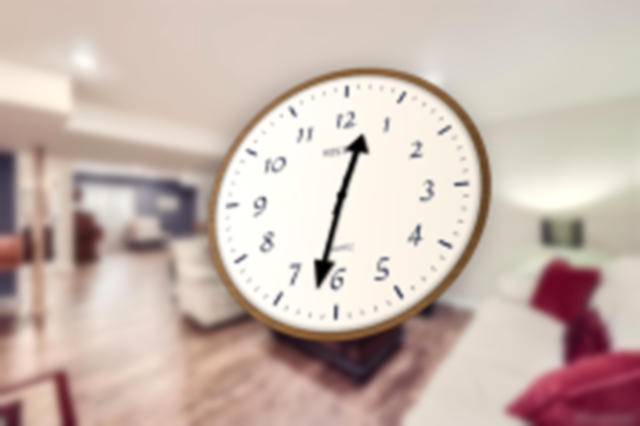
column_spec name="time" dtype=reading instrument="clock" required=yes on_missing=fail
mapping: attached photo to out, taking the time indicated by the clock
12:32
